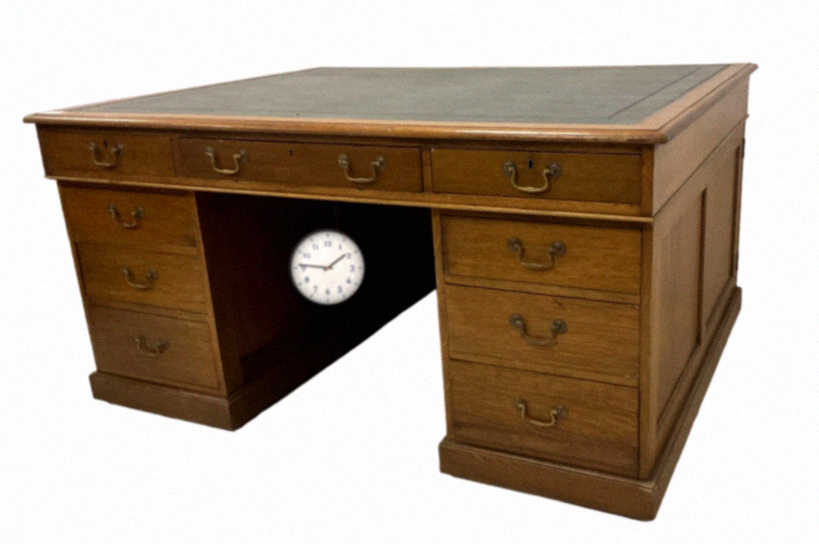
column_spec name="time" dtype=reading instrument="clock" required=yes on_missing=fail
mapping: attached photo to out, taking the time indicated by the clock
1:46
